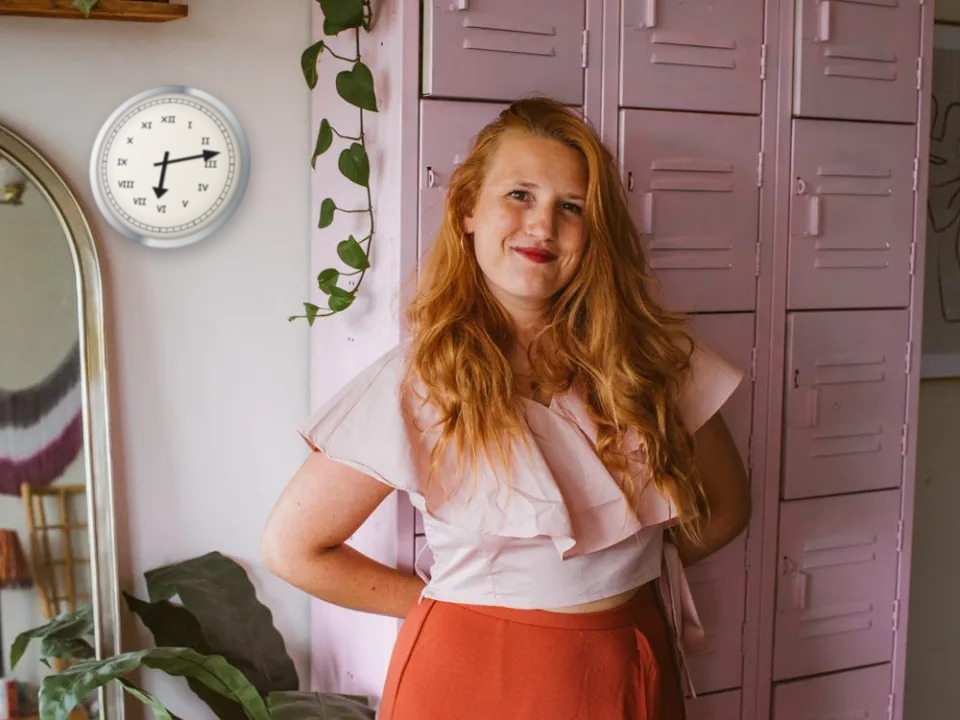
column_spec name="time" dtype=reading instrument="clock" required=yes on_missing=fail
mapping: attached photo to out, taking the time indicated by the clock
6:13
